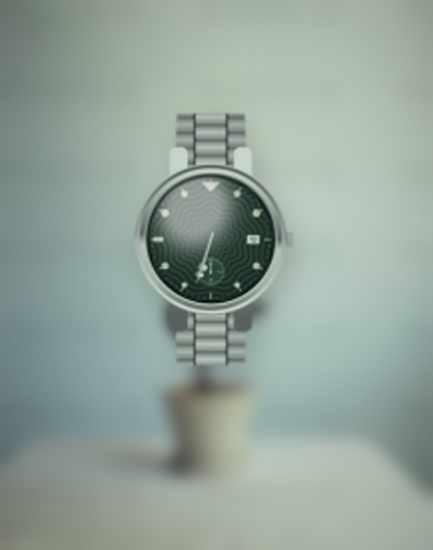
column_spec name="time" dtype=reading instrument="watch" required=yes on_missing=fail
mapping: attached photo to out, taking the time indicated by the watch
6:33
